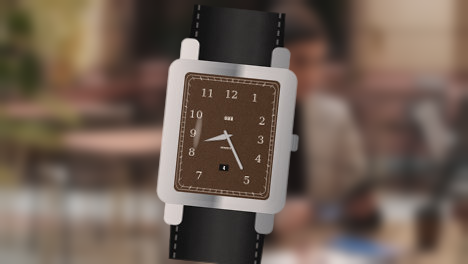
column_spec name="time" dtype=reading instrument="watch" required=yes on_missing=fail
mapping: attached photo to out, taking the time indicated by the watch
8:25
